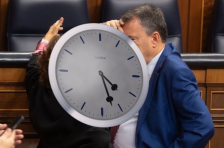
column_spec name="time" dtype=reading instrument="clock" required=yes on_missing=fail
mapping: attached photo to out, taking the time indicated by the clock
4:27
